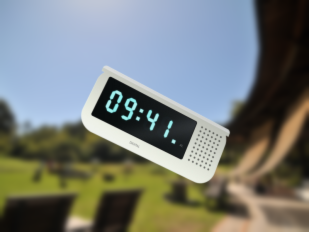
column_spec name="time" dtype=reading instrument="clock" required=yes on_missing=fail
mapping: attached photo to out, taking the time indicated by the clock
9:41
